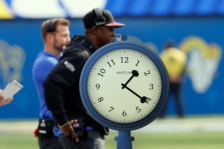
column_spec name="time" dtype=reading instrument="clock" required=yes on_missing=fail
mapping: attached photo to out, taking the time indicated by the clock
1:21
